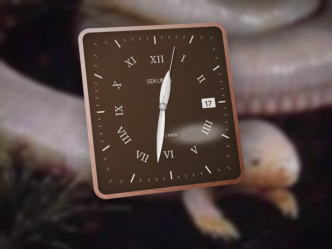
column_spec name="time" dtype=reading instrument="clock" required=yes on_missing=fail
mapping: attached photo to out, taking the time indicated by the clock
12:32:03
